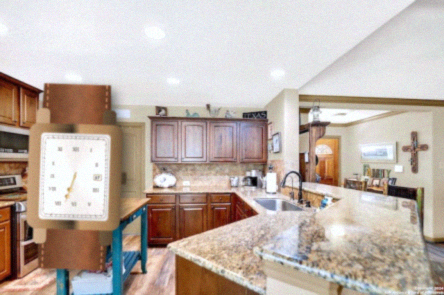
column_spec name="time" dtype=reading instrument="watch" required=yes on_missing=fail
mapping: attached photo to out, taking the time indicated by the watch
6:33
